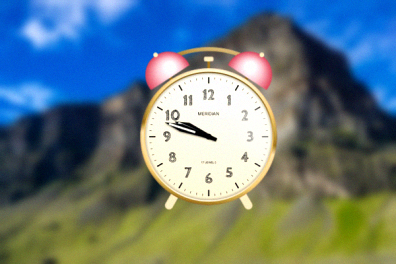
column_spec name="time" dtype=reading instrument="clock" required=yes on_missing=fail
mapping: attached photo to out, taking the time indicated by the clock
9:48
